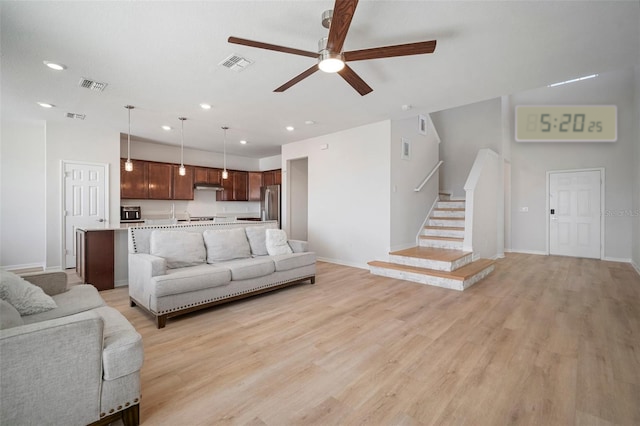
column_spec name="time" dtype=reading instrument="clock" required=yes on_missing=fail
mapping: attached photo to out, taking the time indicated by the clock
5:20:25
